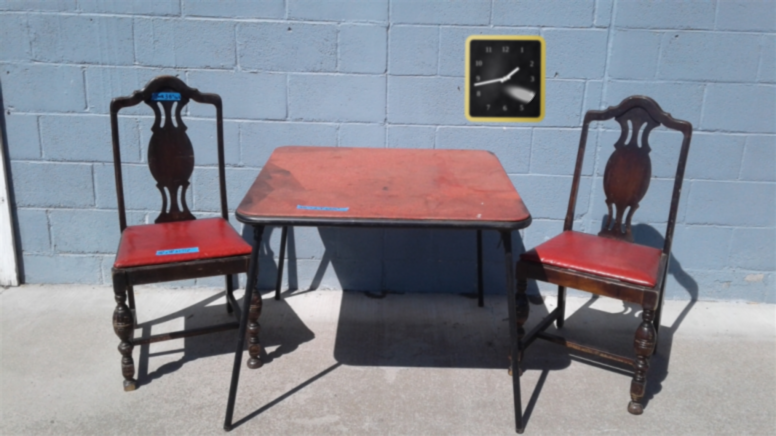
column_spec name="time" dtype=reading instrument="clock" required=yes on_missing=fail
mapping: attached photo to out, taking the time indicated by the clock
1:43
